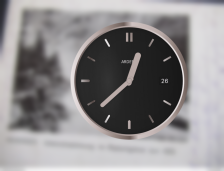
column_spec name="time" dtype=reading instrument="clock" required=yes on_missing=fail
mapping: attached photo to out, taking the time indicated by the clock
12:38
